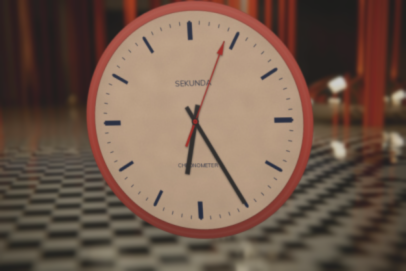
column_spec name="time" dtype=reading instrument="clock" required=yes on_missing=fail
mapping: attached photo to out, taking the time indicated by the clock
6:25:04
